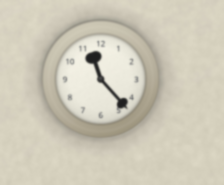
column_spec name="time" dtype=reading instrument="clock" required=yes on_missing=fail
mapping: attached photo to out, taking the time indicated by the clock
11:23
